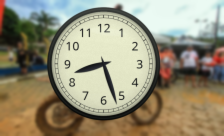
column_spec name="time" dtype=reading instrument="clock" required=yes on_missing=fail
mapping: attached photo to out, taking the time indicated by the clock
8:27
